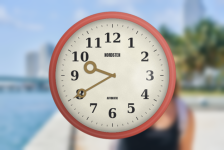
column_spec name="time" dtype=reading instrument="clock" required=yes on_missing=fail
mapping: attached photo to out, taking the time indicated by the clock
9:40
